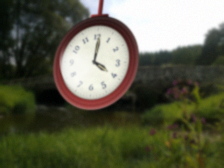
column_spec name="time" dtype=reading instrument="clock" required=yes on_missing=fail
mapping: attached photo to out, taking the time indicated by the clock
4:01
